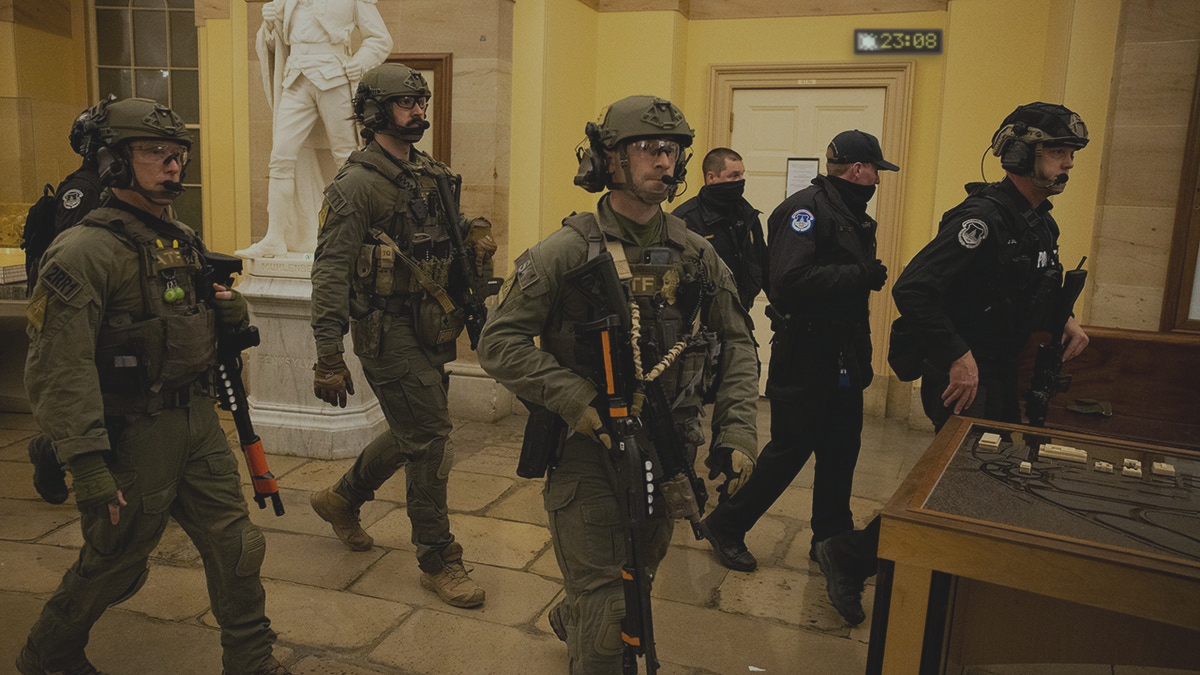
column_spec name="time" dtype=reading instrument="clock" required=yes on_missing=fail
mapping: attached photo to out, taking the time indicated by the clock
23:08
